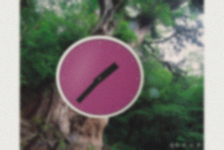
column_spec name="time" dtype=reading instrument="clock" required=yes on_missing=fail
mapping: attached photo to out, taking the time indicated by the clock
1:37
